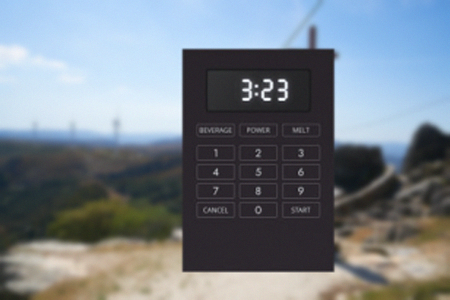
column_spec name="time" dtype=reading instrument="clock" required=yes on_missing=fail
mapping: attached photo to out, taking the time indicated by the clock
3:23
